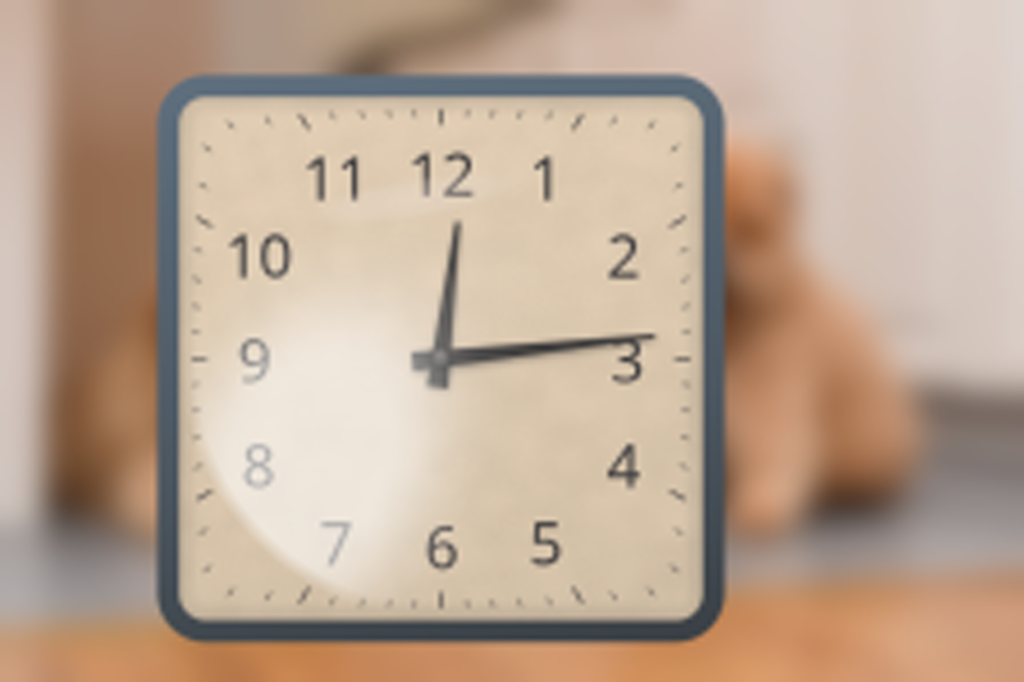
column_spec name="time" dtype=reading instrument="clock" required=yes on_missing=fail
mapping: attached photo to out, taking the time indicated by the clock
12:14
